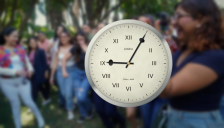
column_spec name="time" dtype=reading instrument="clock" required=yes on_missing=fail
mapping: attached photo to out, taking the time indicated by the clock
9:05
